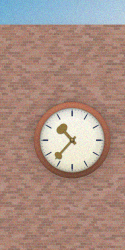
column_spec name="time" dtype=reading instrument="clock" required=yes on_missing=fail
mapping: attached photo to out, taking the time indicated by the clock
10:37
